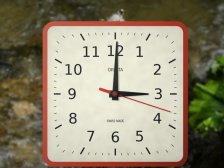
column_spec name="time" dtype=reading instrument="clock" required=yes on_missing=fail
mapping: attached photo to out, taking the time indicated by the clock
3:00:18
